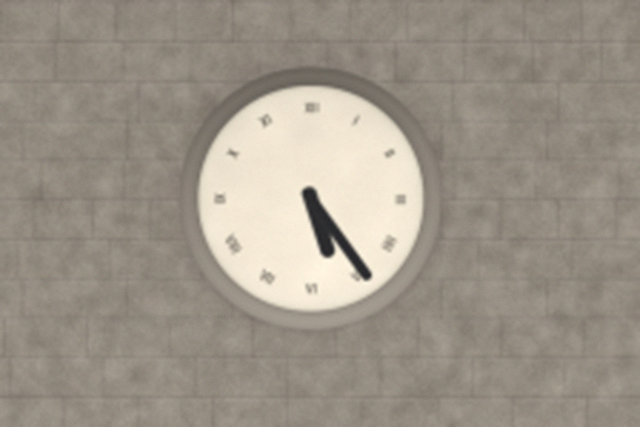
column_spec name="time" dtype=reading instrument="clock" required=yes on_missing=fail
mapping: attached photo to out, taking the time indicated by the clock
5:24
